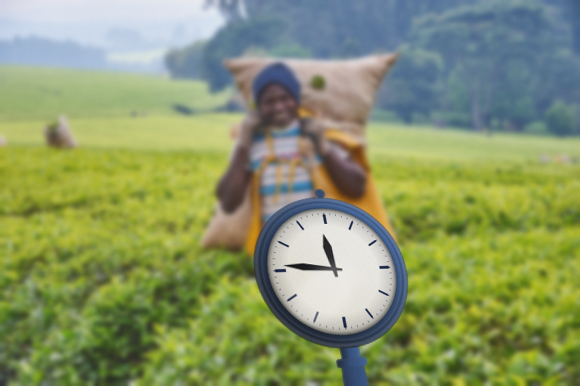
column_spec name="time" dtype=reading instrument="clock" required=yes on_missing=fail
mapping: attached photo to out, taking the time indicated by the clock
11:46
